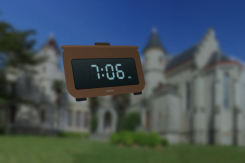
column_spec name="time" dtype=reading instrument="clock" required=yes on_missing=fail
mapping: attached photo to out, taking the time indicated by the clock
7:06
